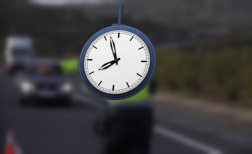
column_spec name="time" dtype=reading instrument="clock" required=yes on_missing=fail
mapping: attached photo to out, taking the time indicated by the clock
7:57
